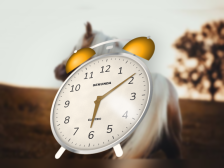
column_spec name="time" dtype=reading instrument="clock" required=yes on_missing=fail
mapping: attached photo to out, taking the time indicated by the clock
6:09
